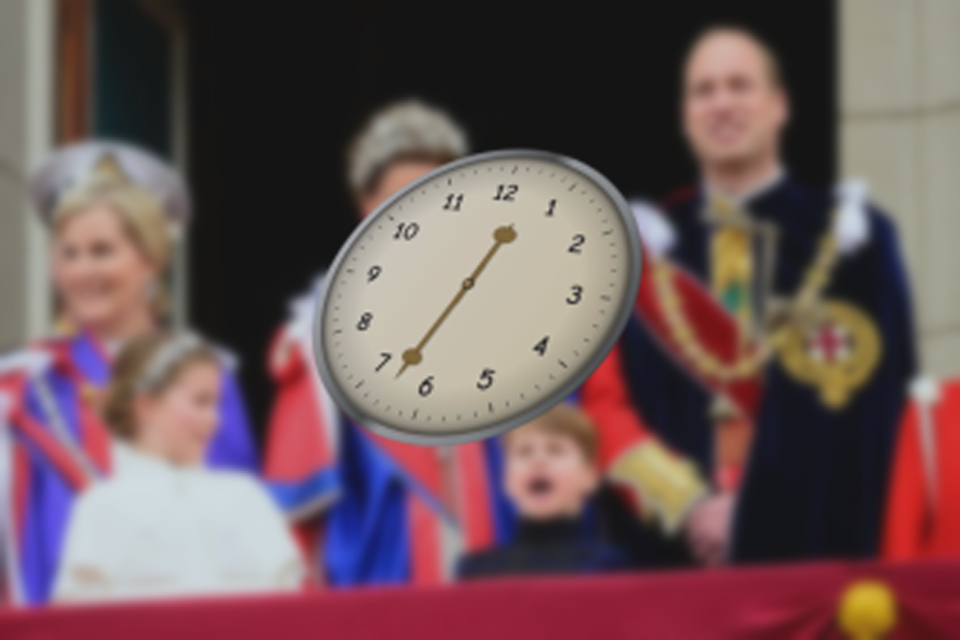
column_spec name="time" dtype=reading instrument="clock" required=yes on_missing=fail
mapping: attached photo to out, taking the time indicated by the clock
12:33
